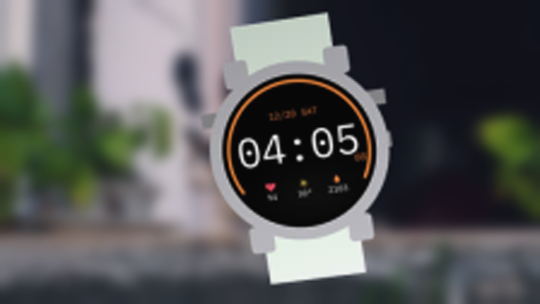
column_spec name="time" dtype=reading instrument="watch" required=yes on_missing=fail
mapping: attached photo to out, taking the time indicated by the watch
4:05
